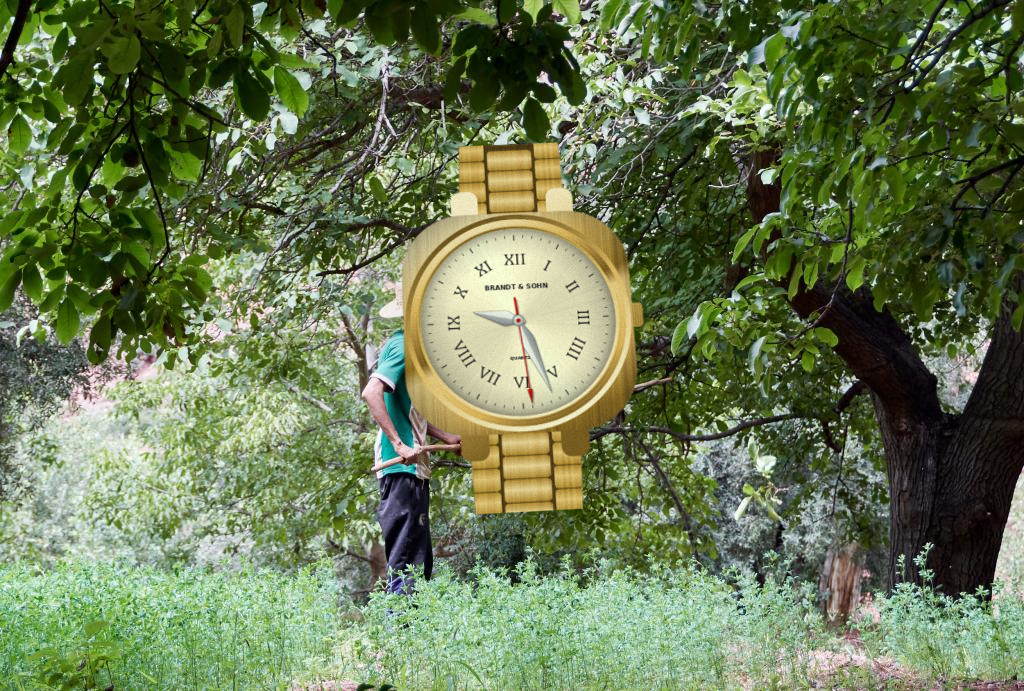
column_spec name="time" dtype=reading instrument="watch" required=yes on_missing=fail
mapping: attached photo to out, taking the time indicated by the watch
9:26:29
